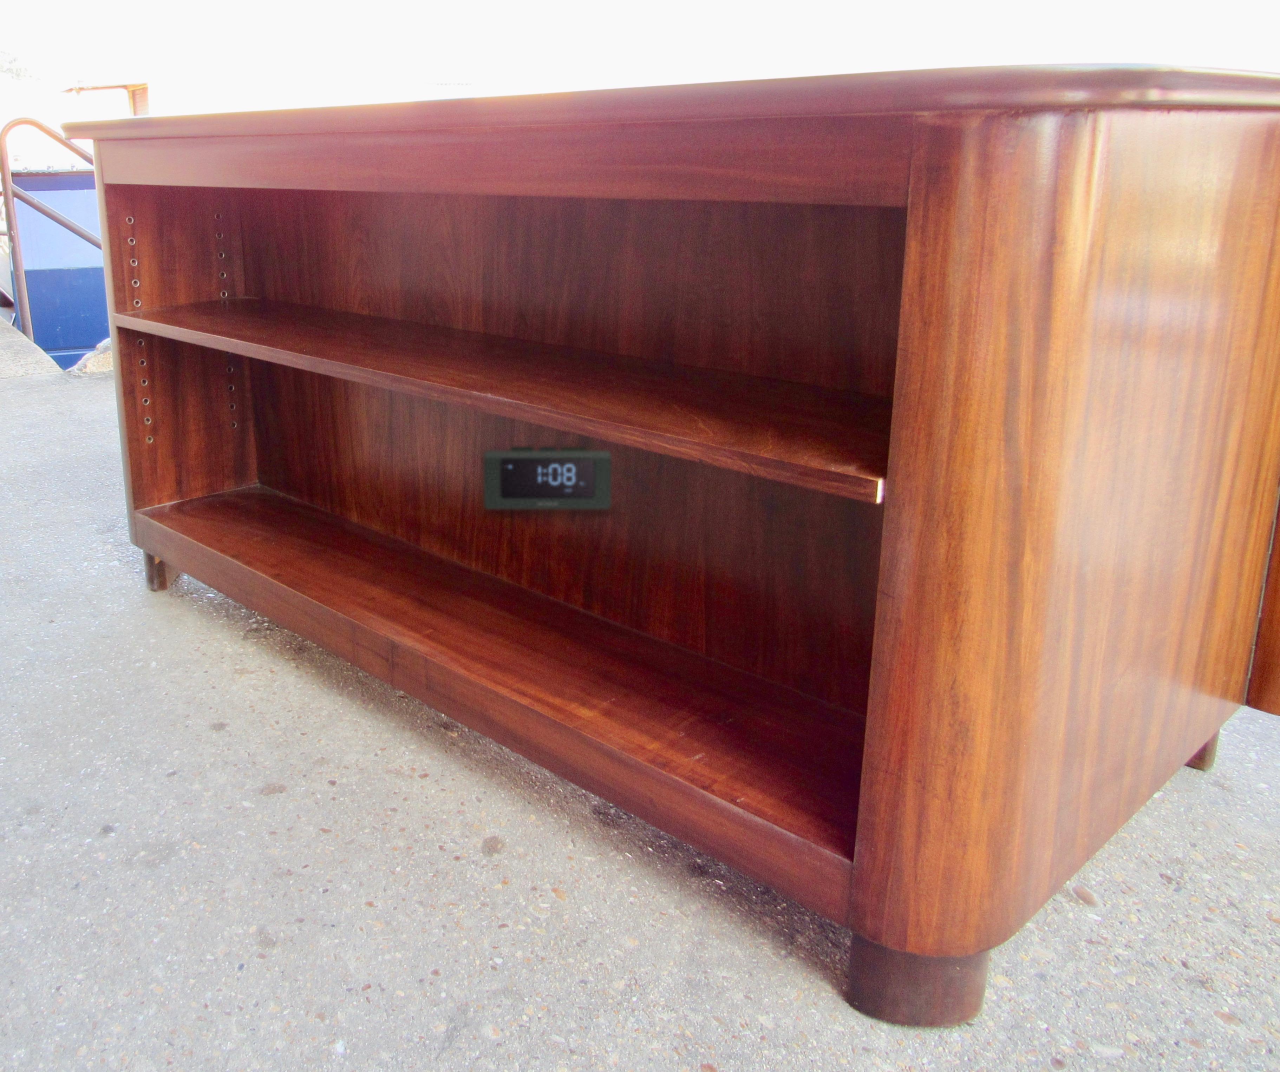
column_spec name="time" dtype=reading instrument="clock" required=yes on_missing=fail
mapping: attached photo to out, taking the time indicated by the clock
1:08
